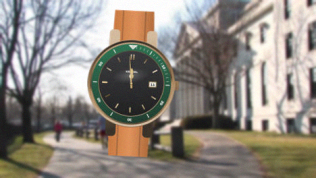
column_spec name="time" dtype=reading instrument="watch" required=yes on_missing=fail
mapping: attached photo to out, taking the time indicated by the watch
11:59
